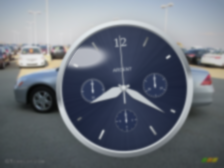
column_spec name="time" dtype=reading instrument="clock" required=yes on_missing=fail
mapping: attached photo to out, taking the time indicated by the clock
8:21
